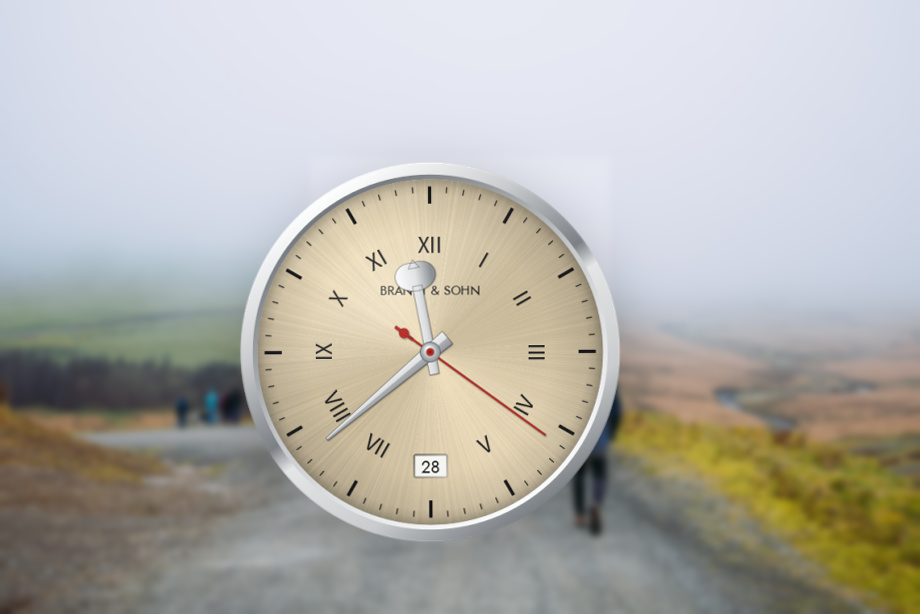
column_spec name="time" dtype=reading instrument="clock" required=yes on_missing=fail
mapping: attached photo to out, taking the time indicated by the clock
11:38:21
